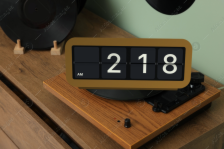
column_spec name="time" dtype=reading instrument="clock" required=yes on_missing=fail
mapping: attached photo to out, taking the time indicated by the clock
2:18
